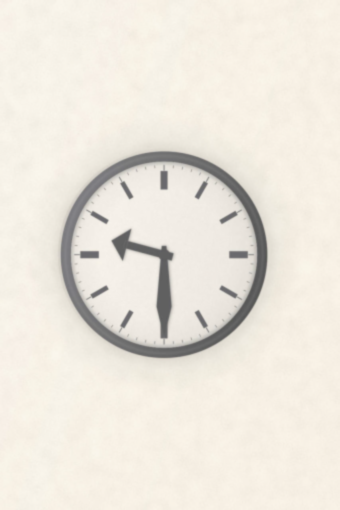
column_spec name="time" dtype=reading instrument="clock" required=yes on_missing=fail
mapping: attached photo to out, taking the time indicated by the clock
9:30
